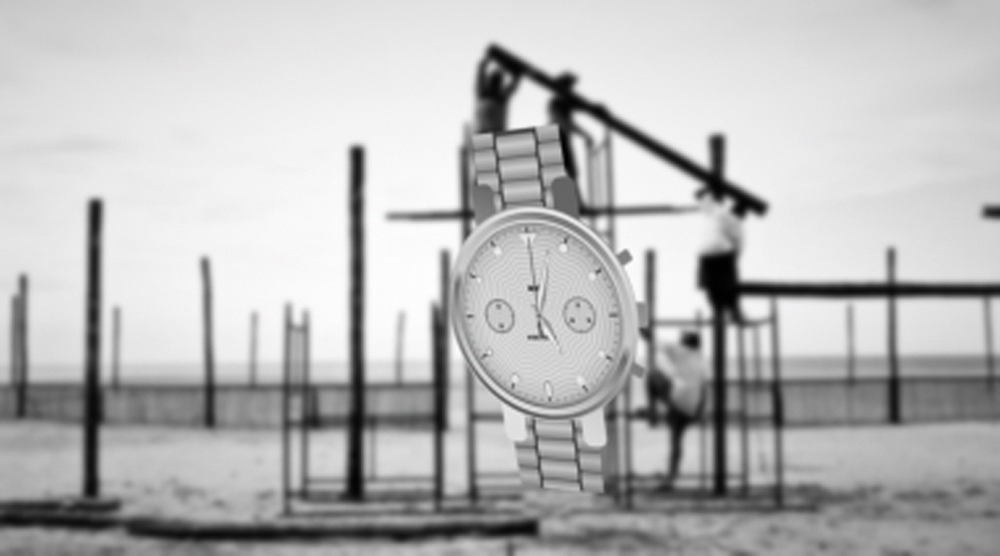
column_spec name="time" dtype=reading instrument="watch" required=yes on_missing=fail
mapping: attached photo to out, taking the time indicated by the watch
5:03
